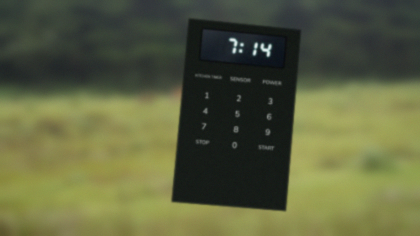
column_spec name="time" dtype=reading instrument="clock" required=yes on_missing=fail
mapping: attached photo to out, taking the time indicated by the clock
7:14
